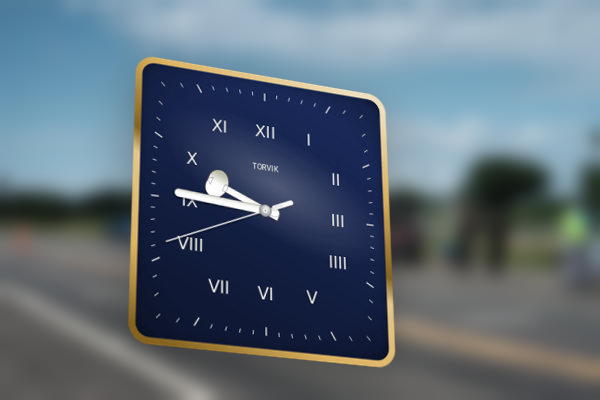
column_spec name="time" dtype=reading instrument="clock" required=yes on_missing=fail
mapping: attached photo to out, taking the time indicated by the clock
9:45:41
